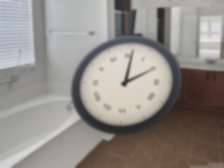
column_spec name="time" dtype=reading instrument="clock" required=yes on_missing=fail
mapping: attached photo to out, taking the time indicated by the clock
2:01
